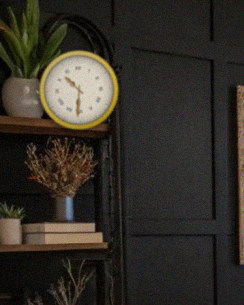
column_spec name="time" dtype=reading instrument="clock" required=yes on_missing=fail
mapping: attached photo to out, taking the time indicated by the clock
10:31
